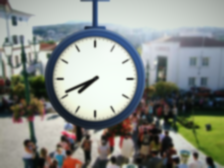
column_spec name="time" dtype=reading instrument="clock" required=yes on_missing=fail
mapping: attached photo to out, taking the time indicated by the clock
7:41
